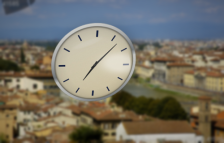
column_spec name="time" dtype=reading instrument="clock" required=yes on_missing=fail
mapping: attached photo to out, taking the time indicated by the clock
7:07
